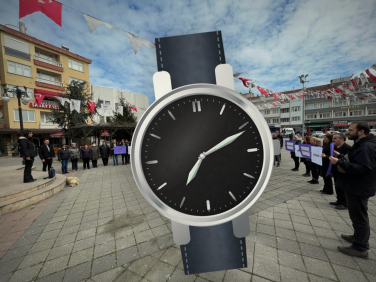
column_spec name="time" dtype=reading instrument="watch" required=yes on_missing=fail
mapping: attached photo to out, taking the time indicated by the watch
7:11
